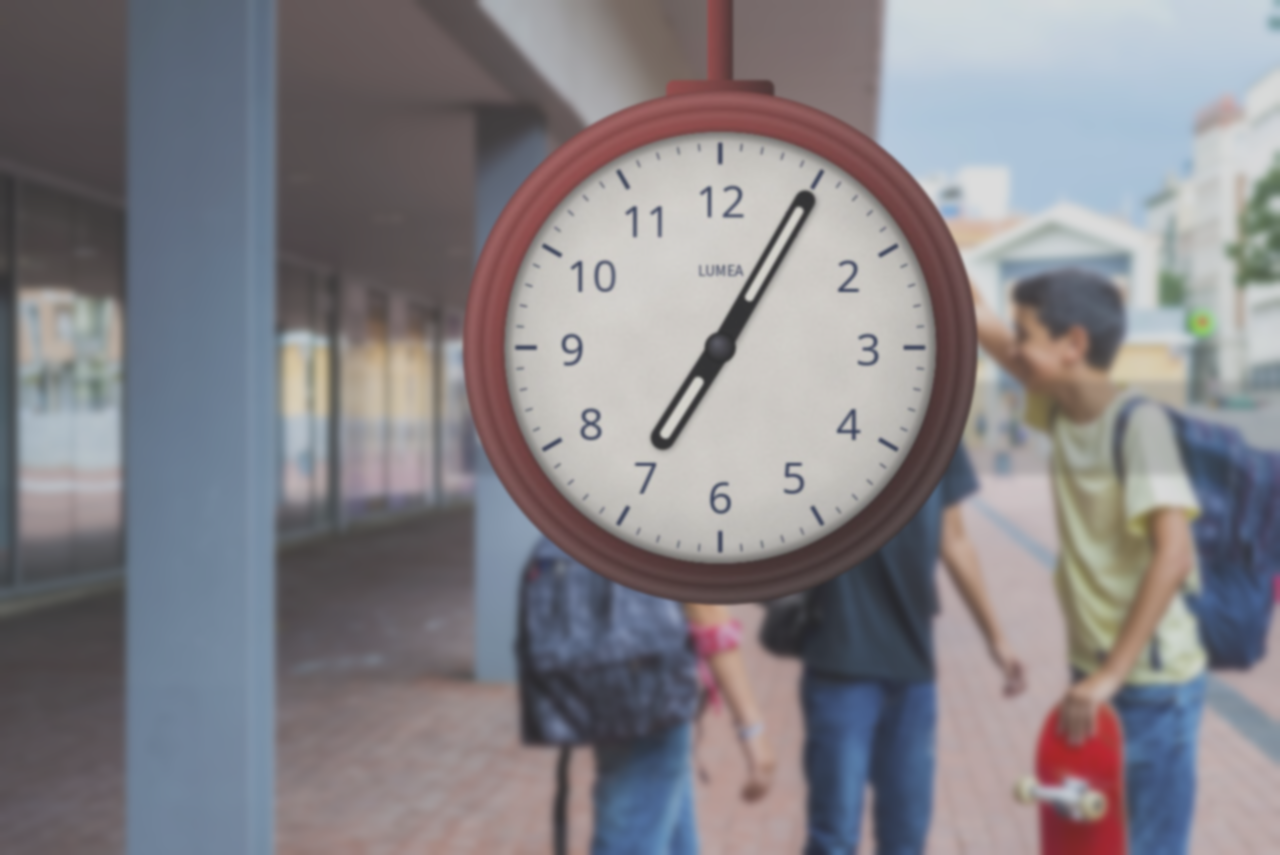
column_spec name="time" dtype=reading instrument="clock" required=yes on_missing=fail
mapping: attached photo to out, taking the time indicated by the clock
7:05
